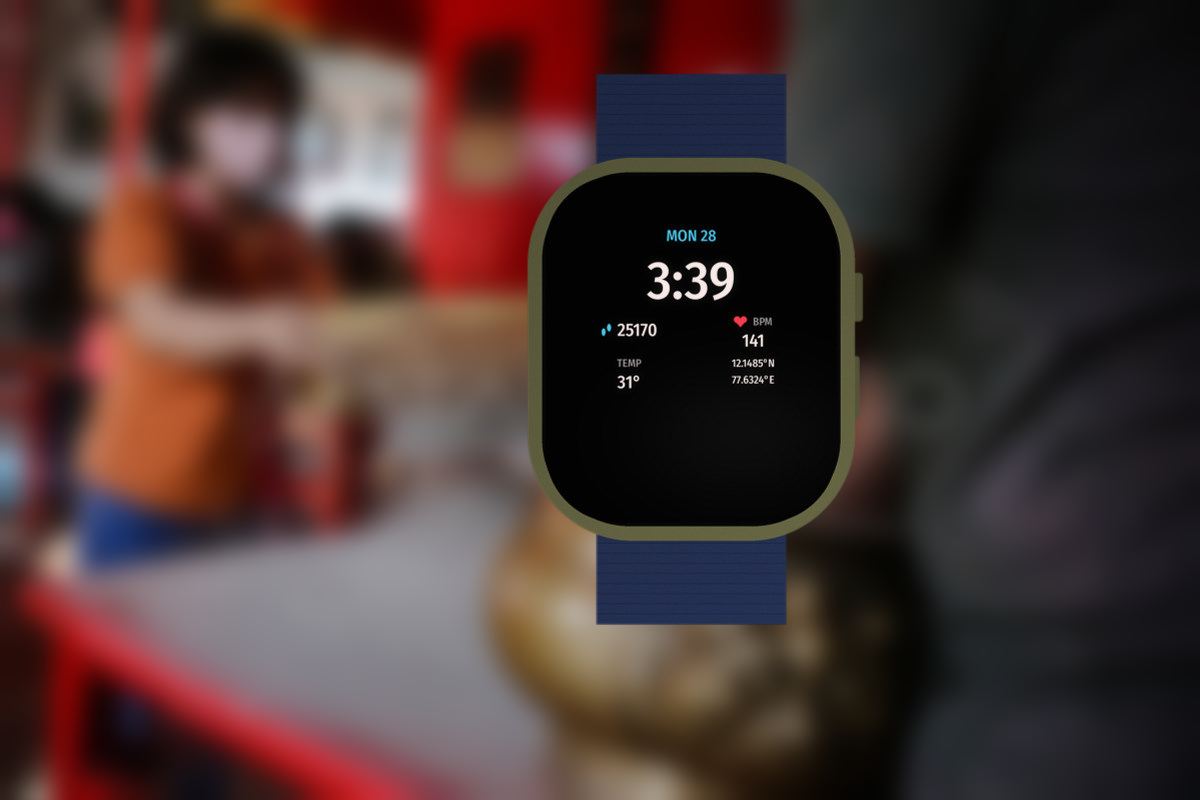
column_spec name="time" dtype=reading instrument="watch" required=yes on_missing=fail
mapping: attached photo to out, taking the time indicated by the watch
3:39
